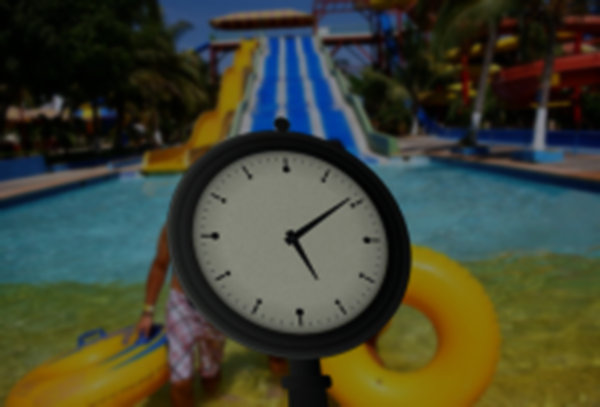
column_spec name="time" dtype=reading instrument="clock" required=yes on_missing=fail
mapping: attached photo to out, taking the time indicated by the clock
5:09
